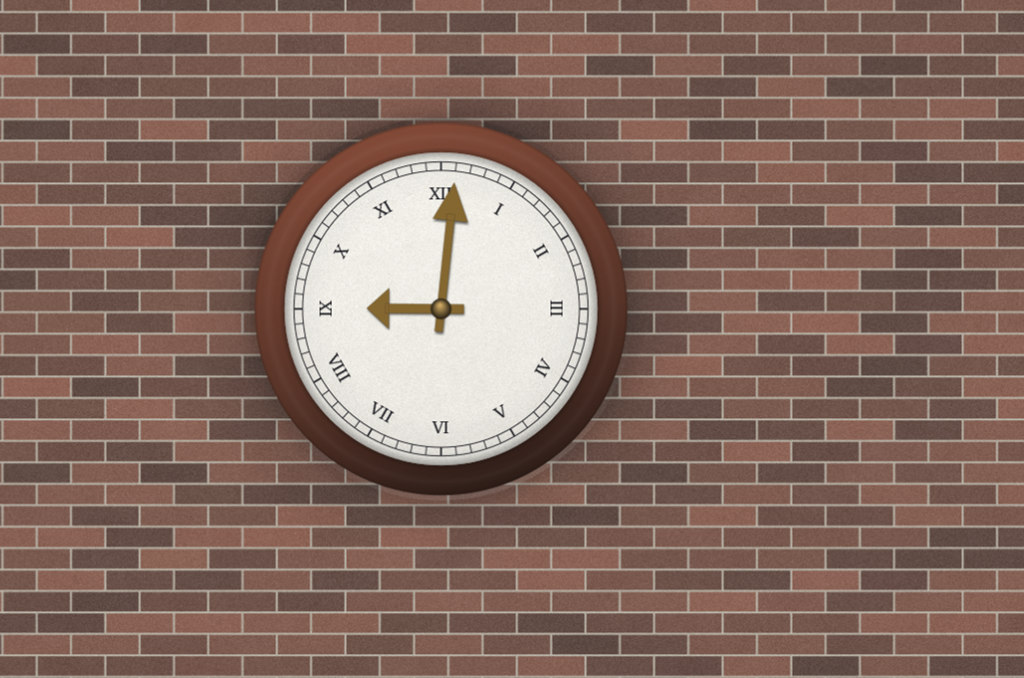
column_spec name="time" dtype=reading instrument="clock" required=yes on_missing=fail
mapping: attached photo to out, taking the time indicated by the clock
9:01
